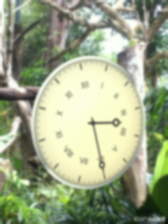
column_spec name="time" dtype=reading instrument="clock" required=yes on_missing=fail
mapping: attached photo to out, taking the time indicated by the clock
3:30
